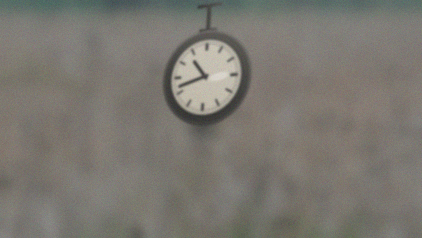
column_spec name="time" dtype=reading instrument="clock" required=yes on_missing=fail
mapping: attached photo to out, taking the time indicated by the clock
10:42
